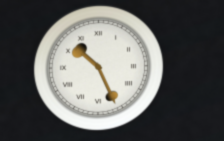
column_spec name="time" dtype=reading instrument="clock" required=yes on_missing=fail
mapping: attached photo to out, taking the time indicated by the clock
10:26
